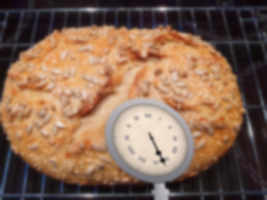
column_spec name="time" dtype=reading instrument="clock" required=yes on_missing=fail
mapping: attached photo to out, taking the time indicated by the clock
5:27
